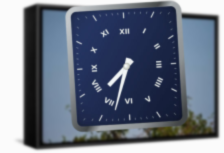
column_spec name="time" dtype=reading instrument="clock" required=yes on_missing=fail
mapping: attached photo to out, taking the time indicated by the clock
7:33
